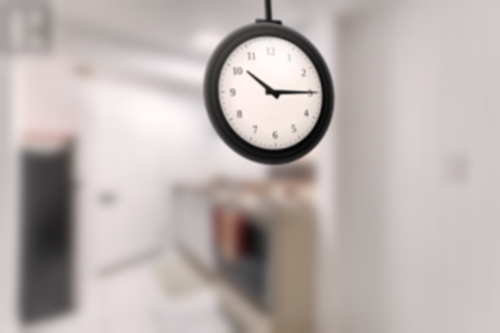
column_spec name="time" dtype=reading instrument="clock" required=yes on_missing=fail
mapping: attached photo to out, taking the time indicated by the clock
10:15
